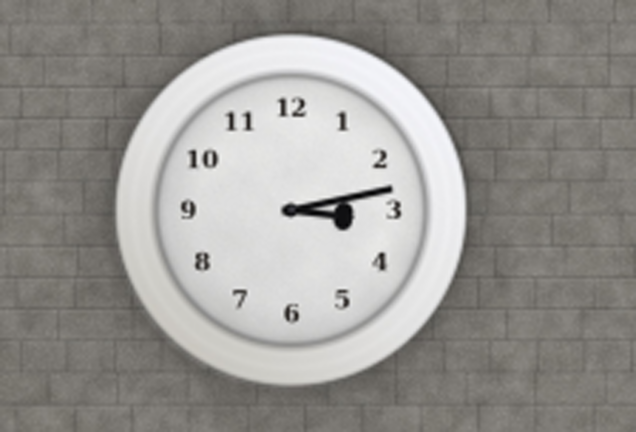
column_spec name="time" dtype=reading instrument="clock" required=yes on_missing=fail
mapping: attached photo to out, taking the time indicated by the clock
3:13
